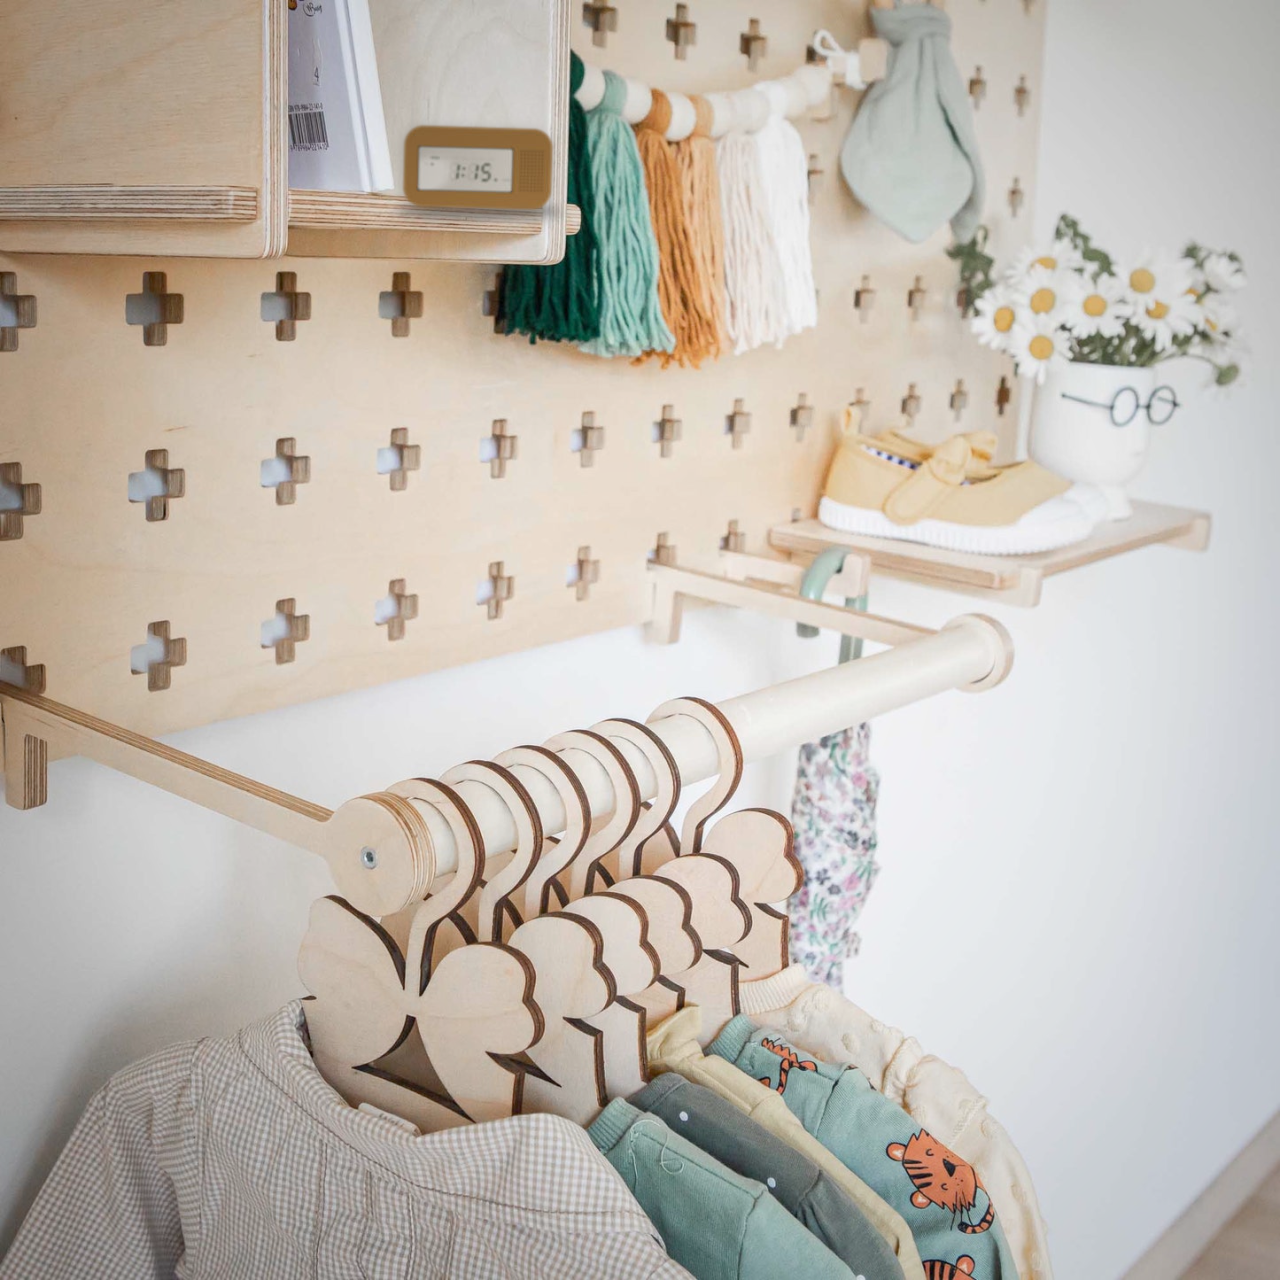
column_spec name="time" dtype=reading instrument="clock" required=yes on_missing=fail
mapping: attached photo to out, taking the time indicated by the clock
1:15
